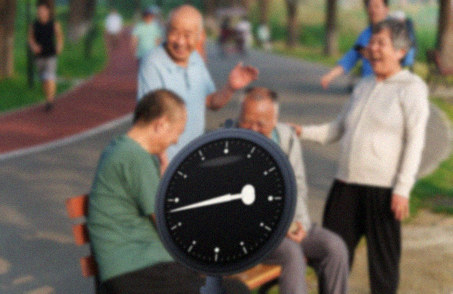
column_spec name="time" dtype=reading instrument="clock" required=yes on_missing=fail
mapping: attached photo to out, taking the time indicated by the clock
2:43
